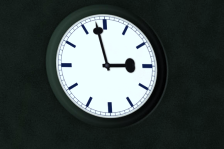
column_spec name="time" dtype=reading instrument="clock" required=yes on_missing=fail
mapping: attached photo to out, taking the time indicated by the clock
2:58
